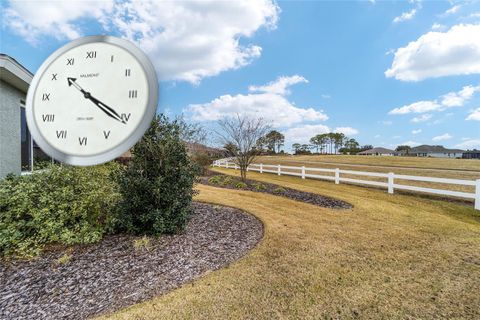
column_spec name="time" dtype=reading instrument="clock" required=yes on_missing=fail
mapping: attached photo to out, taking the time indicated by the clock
10:21
